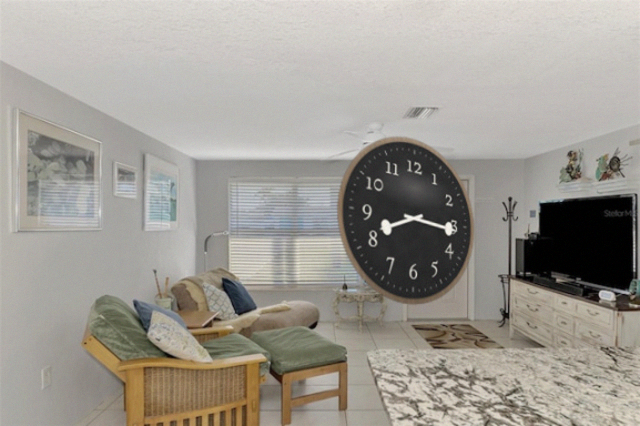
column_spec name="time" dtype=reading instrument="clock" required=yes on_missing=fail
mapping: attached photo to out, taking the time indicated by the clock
8:16
